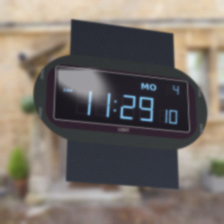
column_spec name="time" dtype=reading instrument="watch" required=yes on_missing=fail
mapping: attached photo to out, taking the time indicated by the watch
11:29:10
